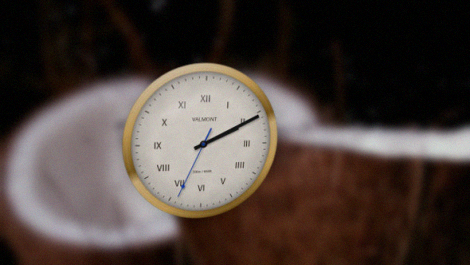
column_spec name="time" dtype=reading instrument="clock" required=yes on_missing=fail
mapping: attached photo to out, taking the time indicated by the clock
2:10:34
